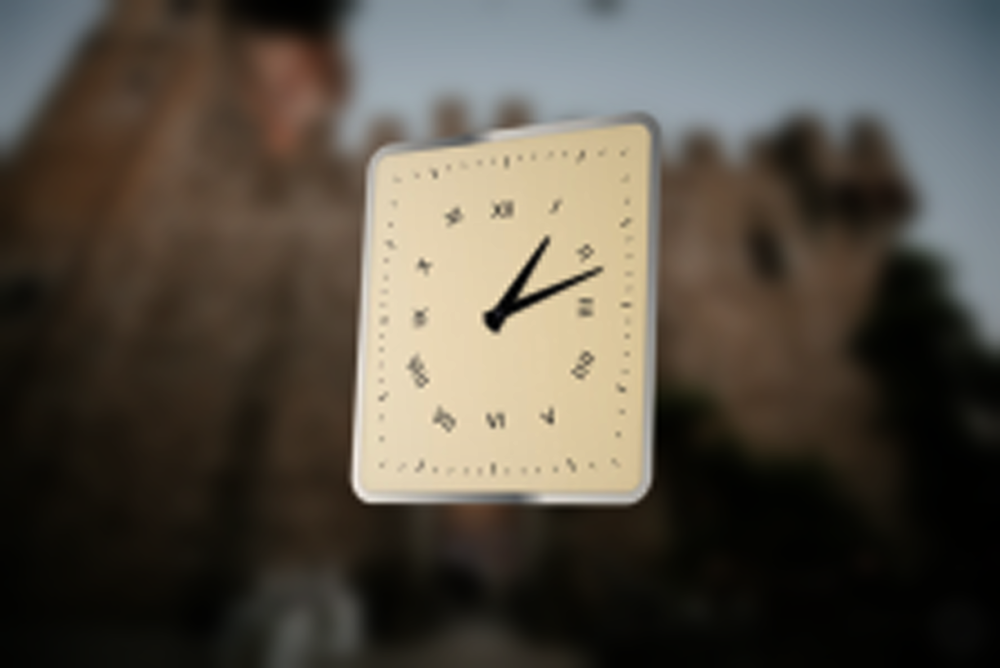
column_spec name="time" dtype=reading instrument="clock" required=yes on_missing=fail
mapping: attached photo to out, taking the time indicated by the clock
1:12
